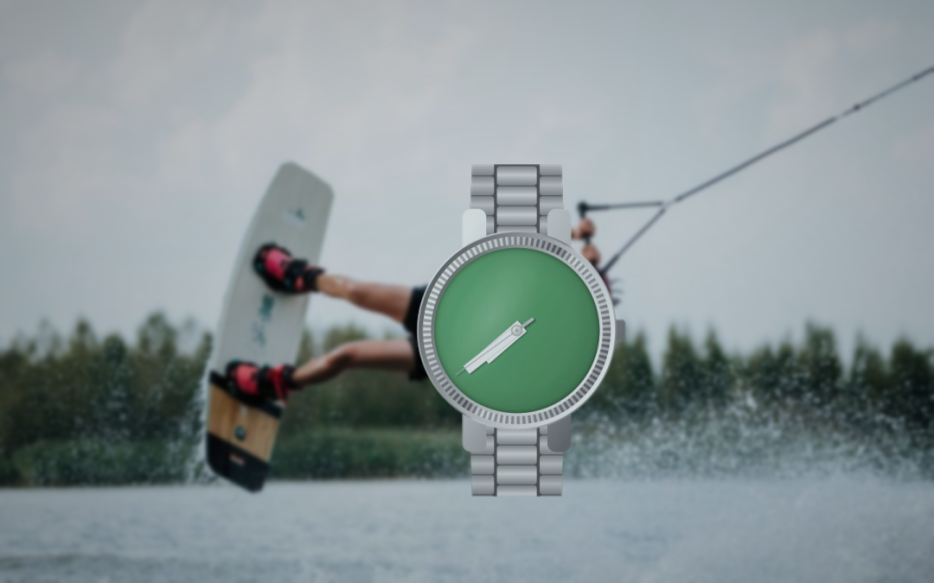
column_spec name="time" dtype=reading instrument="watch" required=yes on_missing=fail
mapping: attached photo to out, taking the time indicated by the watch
7:38:39
